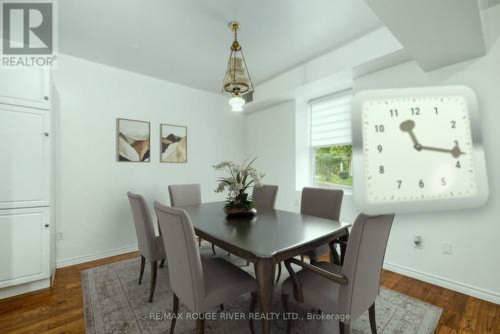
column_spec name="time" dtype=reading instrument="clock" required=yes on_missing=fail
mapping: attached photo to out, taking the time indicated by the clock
11:17
